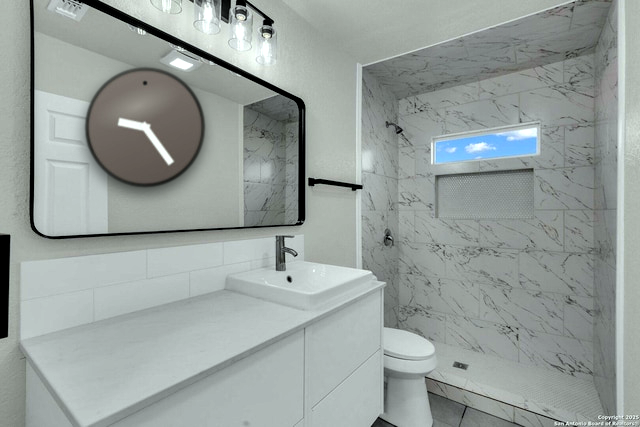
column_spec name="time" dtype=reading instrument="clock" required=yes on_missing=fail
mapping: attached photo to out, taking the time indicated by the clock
9:24
